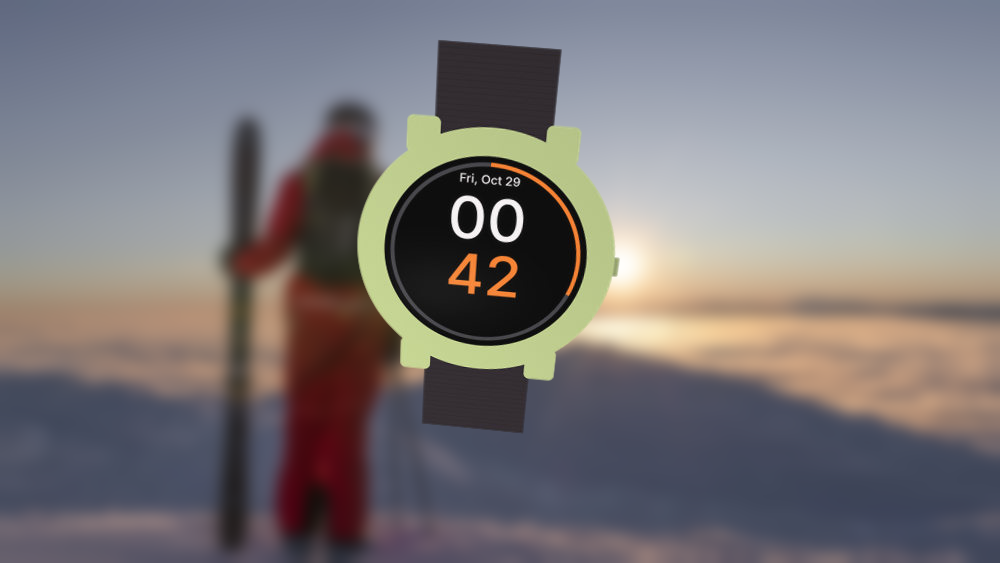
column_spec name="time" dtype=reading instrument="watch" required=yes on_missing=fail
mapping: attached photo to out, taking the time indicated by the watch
0:42
